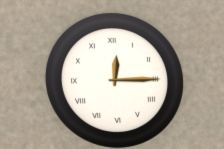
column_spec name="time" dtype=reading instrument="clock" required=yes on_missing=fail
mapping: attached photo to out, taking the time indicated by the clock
12:15
